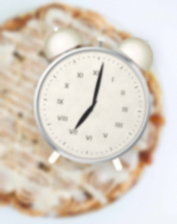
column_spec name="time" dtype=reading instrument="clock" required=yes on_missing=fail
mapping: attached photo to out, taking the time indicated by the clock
7:01
